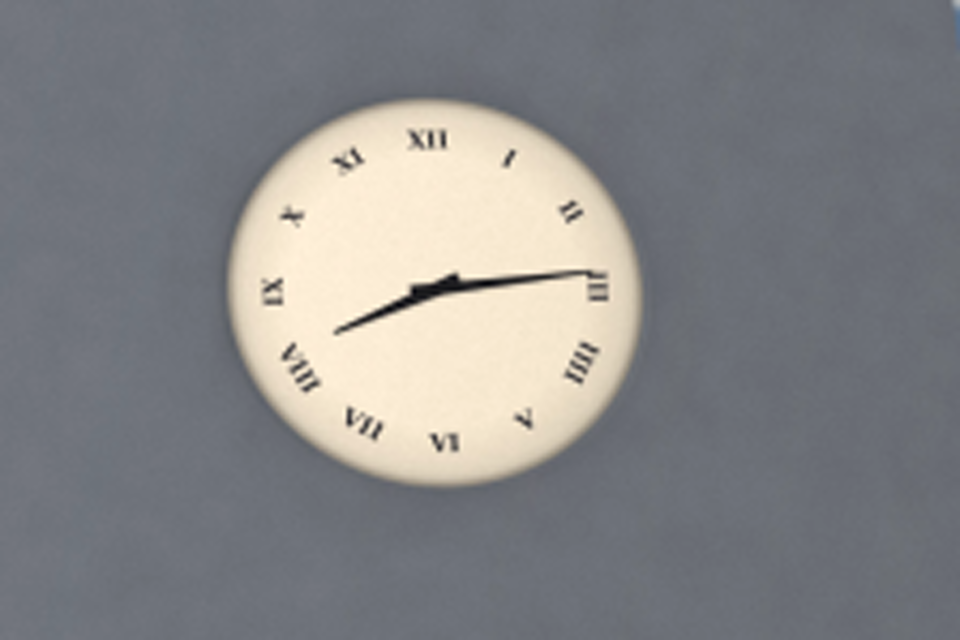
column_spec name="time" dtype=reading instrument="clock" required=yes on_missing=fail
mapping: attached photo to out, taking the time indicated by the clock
8:14
